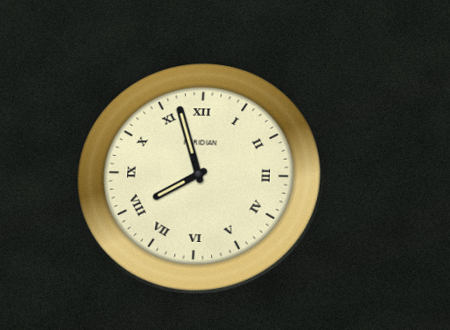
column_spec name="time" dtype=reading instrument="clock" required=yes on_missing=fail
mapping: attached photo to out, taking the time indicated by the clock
7:57
